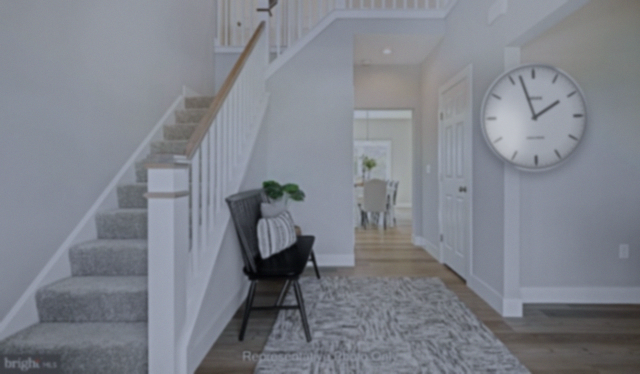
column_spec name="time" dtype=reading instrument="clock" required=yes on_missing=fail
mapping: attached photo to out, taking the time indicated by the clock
1:57
